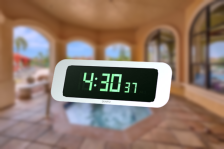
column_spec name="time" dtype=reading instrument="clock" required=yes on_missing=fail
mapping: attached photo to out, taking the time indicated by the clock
4:30:37
